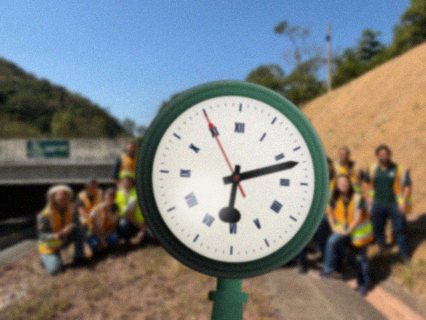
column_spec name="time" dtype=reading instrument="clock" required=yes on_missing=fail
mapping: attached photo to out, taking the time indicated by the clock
6:11:55
